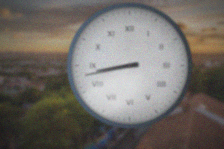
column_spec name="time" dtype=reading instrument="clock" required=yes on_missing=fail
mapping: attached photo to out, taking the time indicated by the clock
8:43
